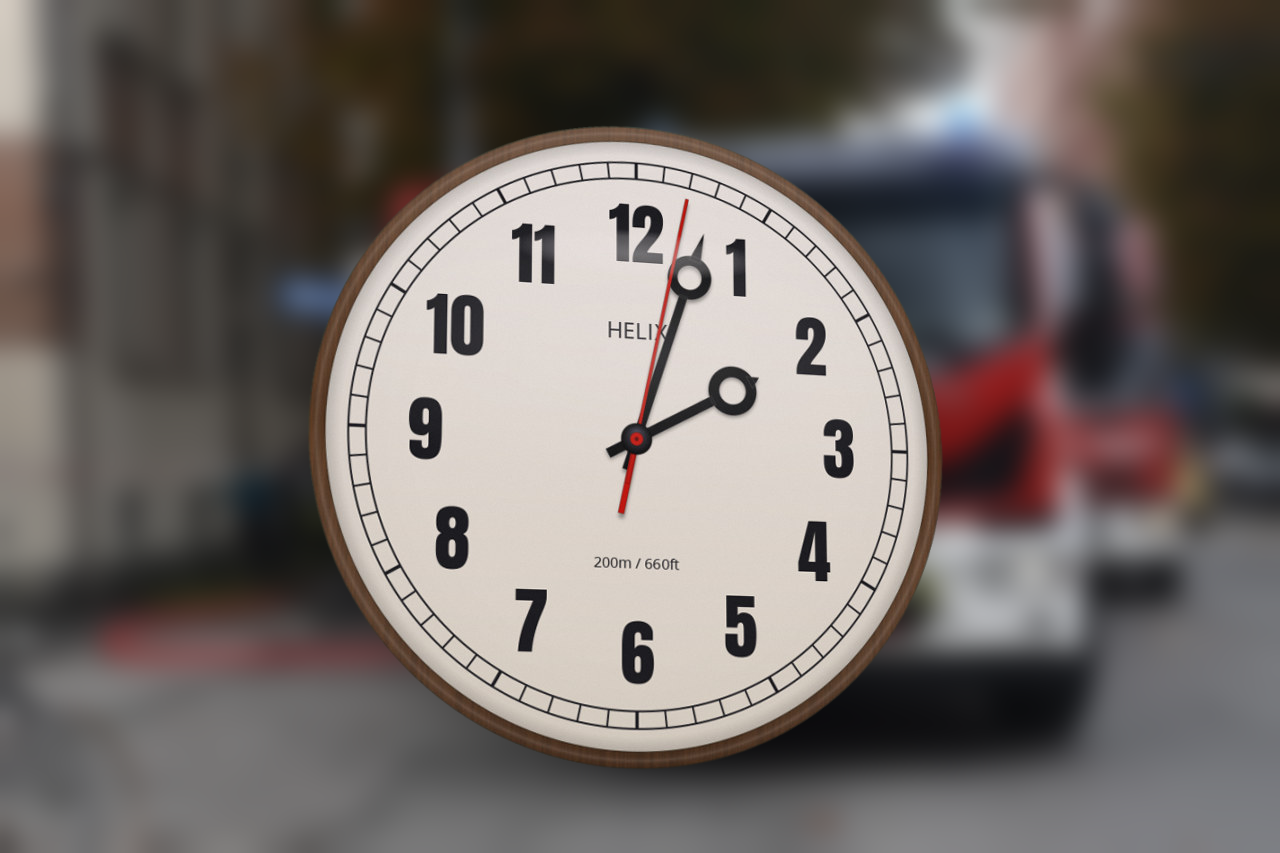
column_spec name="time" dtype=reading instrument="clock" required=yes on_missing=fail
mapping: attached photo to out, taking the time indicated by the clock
2:03:02
